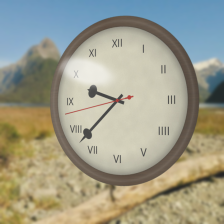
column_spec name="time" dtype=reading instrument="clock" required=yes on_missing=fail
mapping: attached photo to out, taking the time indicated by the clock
9:37:43
